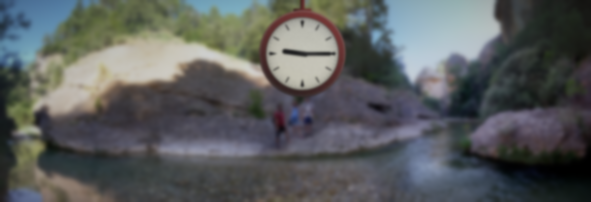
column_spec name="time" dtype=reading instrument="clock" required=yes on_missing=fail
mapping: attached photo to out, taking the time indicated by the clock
9:15
